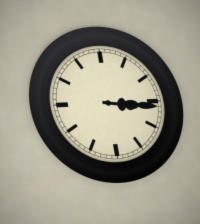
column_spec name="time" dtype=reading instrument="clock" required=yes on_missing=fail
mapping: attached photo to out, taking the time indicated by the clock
3:16
